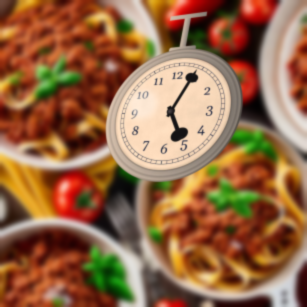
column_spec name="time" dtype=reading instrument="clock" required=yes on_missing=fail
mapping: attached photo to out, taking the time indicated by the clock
5:04
